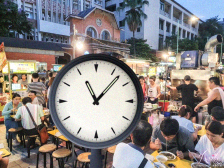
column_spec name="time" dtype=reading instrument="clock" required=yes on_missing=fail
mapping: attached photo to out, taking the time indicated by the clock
11:07
